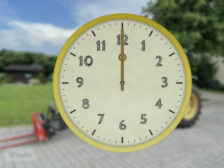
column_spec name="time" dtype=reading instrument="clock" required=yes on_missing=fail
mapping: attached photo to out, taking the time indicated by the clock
12:00
